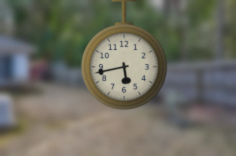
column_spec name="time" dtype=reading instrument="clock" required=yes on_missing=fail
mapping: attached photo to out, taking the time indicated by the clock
5:43
